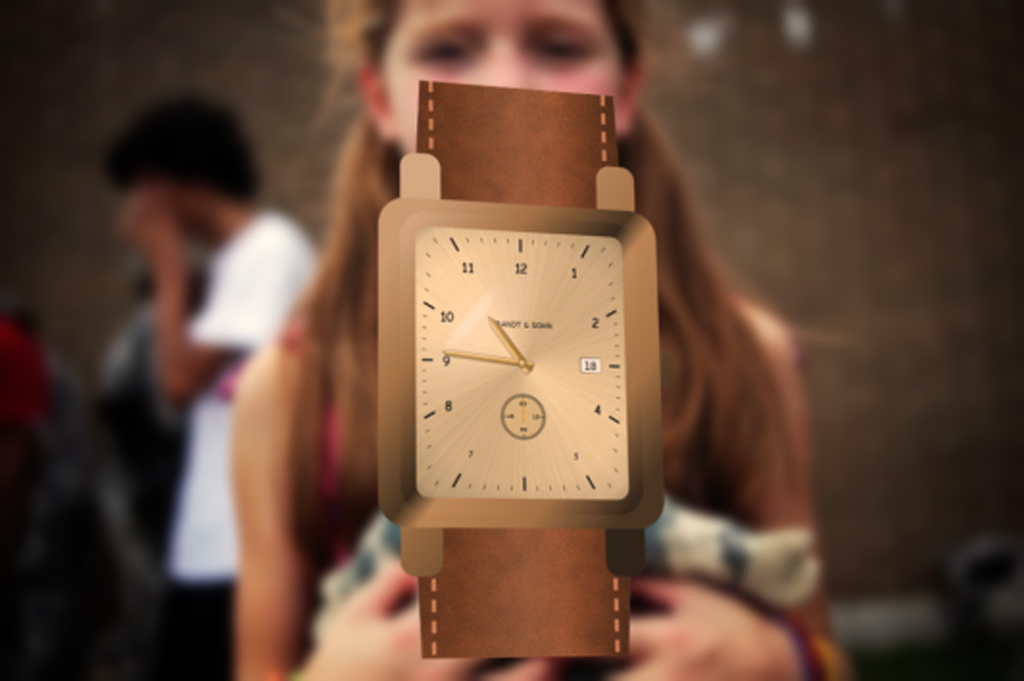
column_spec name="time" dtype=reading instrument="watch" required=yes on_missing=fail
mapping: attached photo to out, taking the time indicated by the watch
10:46
